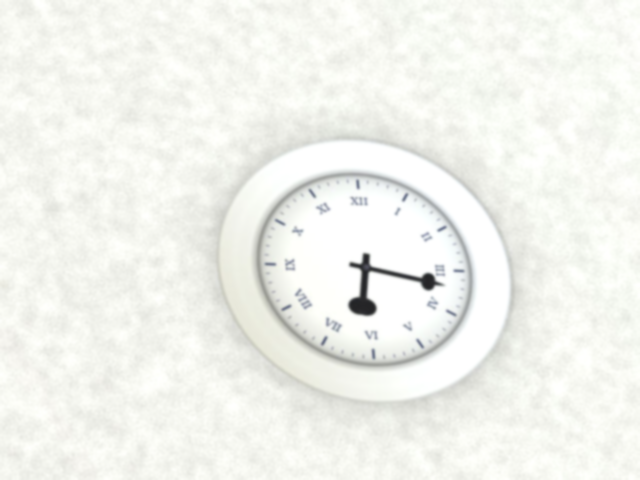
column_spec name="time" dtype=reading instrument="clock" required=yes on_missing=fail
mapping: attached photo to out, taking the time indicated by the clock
6:17
